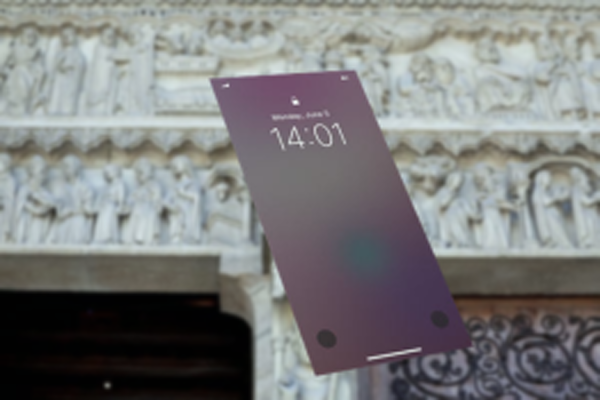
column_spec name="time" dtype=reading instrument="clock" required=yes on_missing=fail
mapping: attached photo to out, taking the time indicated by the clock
14:01
